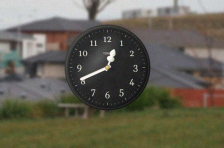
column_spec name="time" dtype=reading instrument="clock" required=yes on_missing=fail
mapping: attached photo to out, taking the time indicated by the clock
12:41
